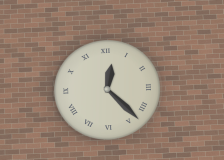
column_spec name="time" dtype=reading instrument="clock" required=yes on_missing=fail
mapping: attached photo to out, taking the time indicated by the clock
12:23
